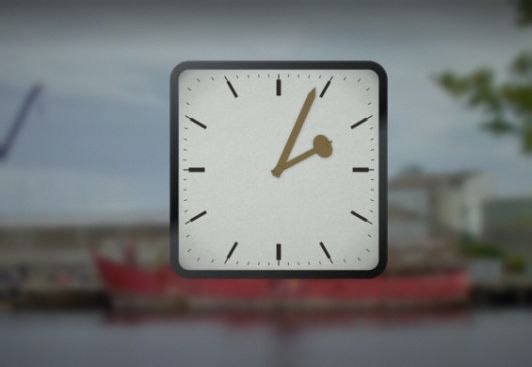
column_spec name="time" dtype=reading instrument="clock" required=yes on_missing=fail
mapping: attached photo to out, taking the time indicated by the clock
2:04
